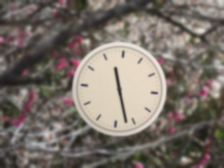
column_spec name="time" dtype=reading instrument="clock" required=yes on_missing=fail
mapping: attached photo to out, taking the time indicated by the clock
11:27
